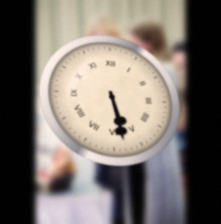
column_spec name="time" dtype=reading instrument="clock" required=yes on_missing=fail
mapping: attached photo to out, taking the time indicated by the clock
5:28
